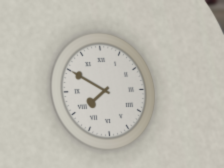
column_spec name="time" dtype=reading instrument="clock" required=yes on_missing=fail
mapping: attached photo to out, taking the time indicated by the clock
7:50
